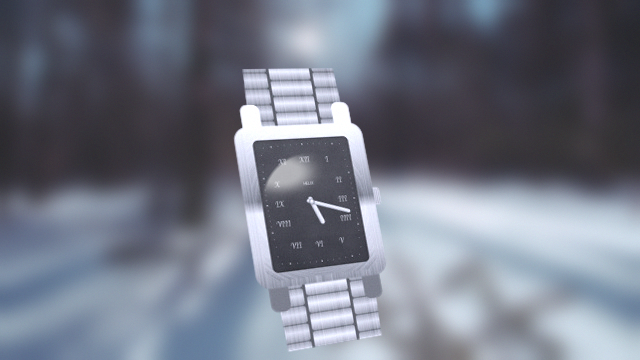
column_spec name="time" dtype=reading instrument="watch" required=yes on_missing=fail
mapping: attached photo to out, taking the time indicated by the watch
5:18
